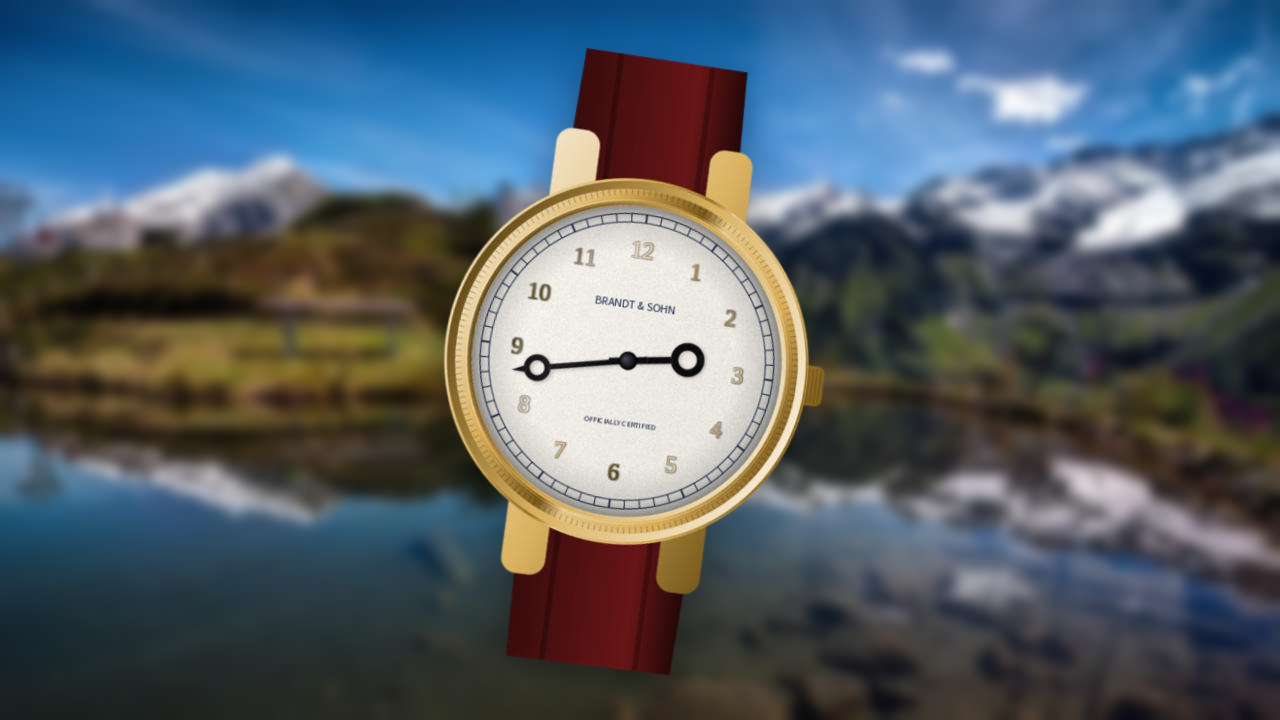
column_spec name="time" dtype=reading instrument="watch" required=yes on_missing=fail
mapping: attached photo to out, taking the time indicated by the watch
2:43
